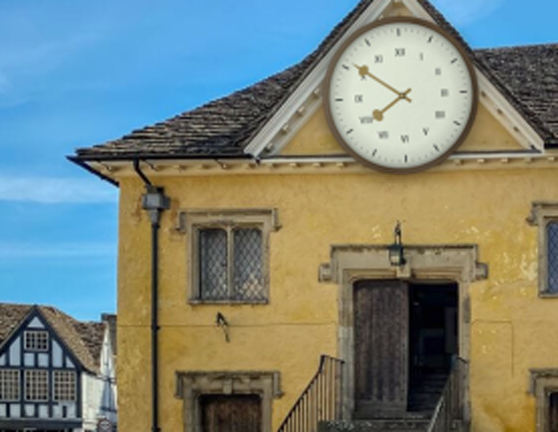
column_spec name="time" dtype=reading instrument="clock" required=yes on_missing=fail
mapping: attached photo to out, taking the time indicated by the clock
7:51
